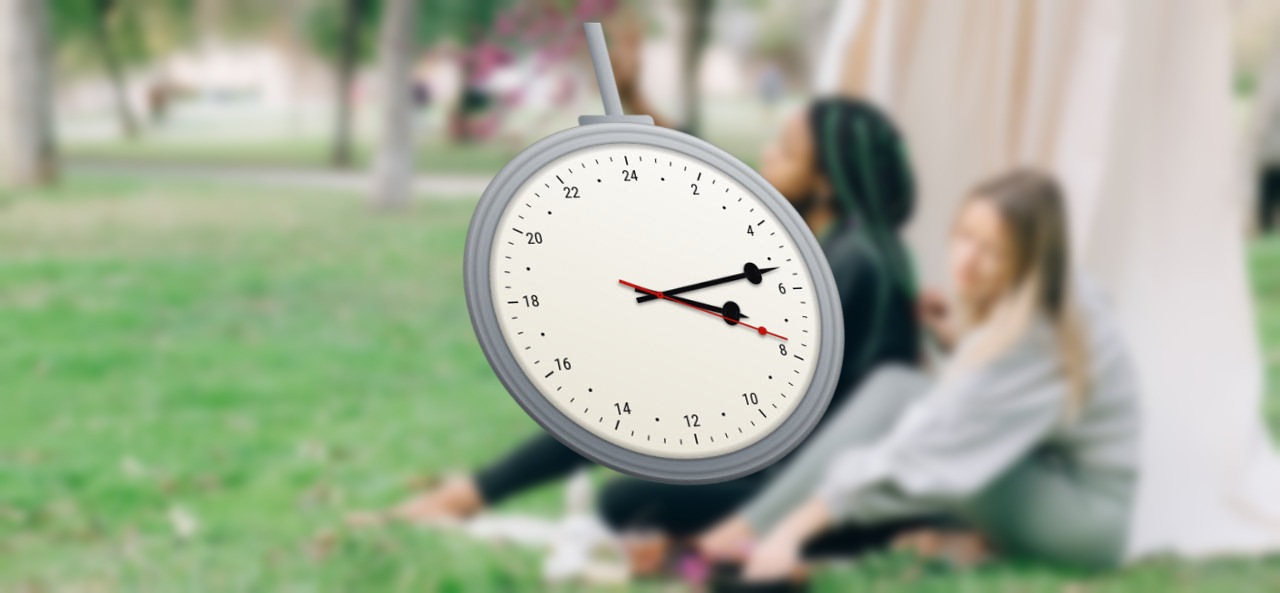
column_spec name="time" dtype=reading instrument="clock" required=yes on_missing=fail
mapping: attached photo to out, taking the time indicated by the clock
7:13:19
